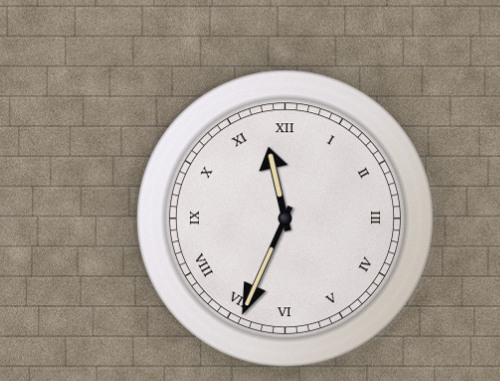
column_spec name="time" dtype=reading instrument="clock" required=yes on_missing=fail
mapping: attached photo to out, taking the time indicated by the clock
11:34
